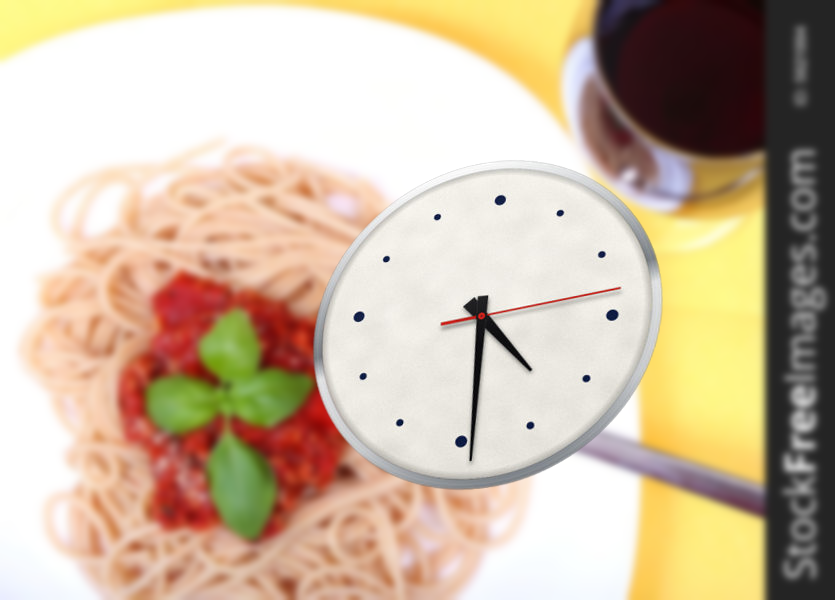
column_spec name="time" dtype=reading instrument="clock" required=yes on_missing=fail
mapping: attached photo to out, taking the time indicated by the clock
4:29:13
